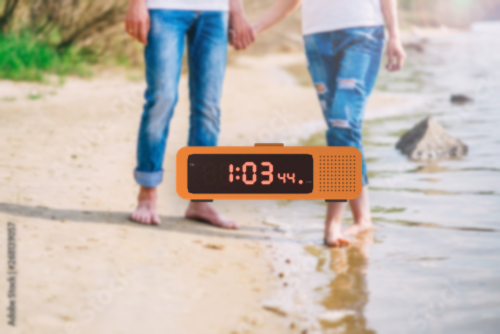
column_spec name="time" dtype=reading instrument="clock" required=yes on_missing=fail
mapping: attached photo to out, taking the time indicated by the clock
1:03:44
